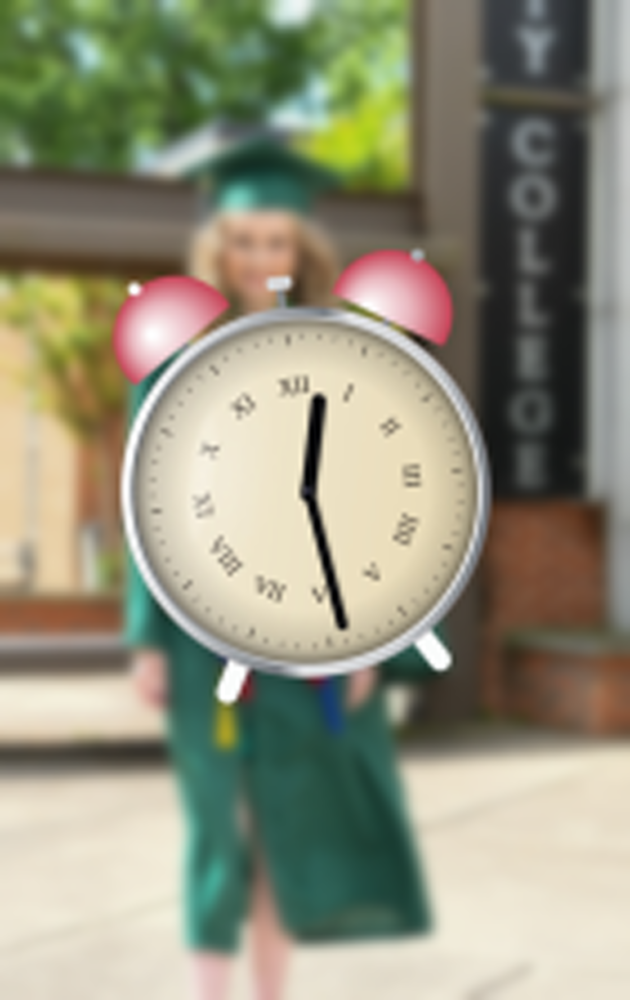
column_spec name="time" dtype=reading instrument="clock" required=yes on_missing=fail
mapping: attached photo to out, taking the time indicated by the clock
12:29
